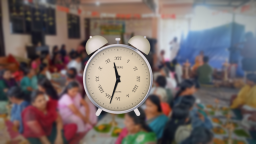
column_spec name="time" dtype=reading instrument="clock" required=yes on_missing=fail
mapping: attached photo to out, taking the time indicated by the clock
11:33
